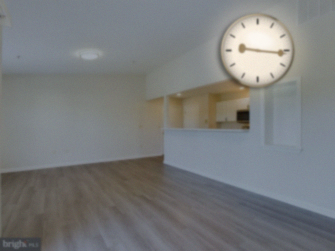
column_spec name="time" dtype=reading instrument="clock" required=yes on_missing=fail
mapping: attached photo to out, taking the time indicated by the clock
9:16
